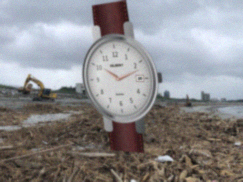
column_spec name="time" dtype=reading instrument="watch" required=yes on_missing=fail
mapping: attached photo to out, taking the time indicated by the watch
10:12
